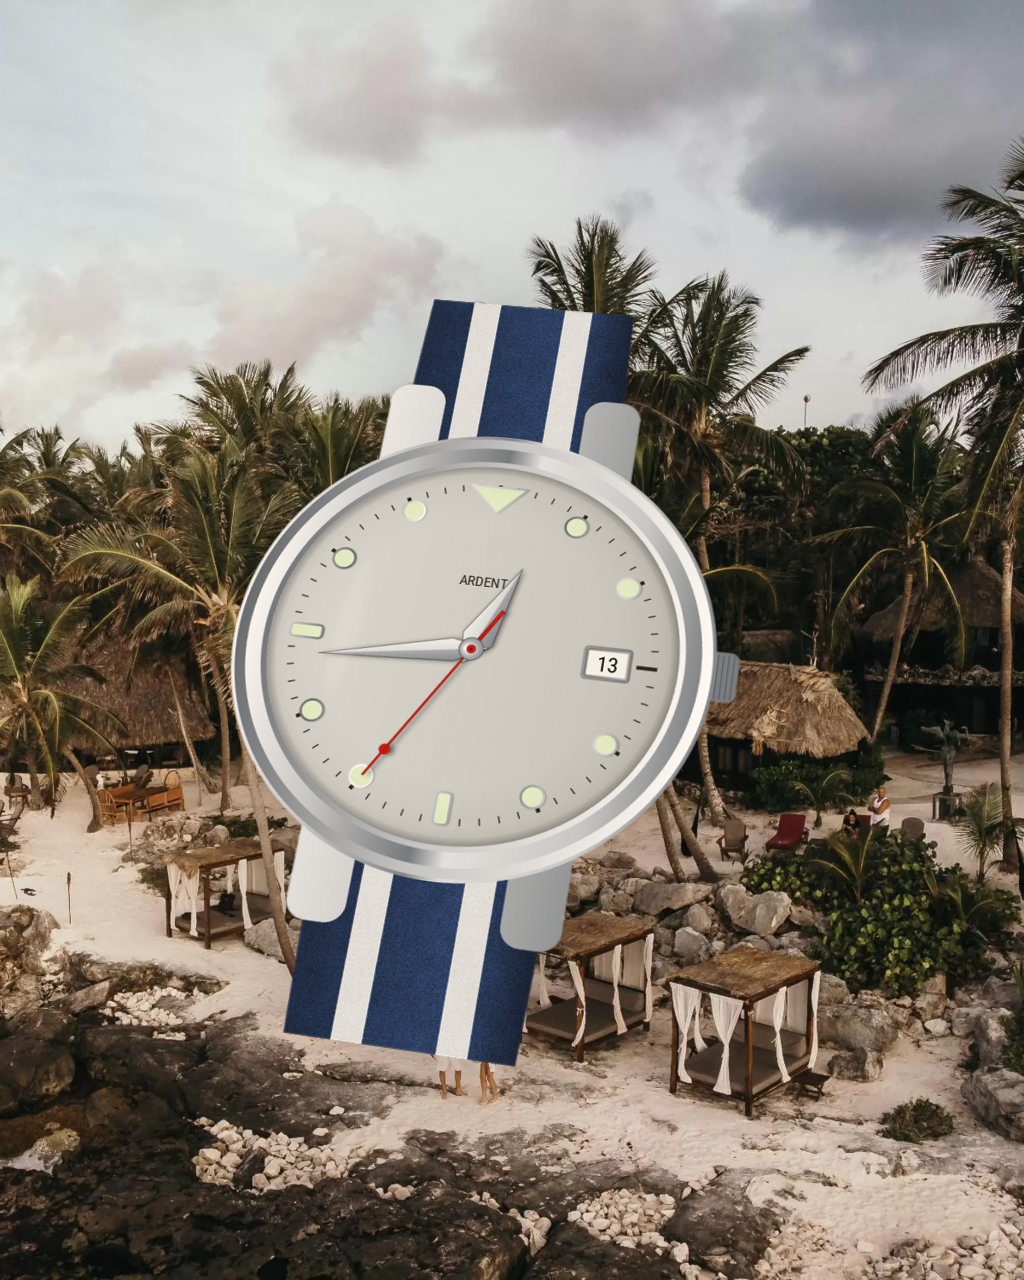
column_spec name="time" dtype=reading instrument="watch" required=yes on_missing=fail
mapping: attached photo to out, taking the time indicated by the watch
12:43:35
